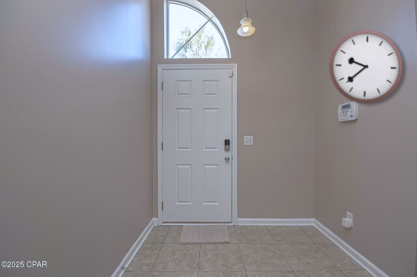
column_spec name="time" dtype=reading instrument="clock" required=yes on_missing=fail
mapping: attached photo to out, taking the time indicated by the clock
9:38
